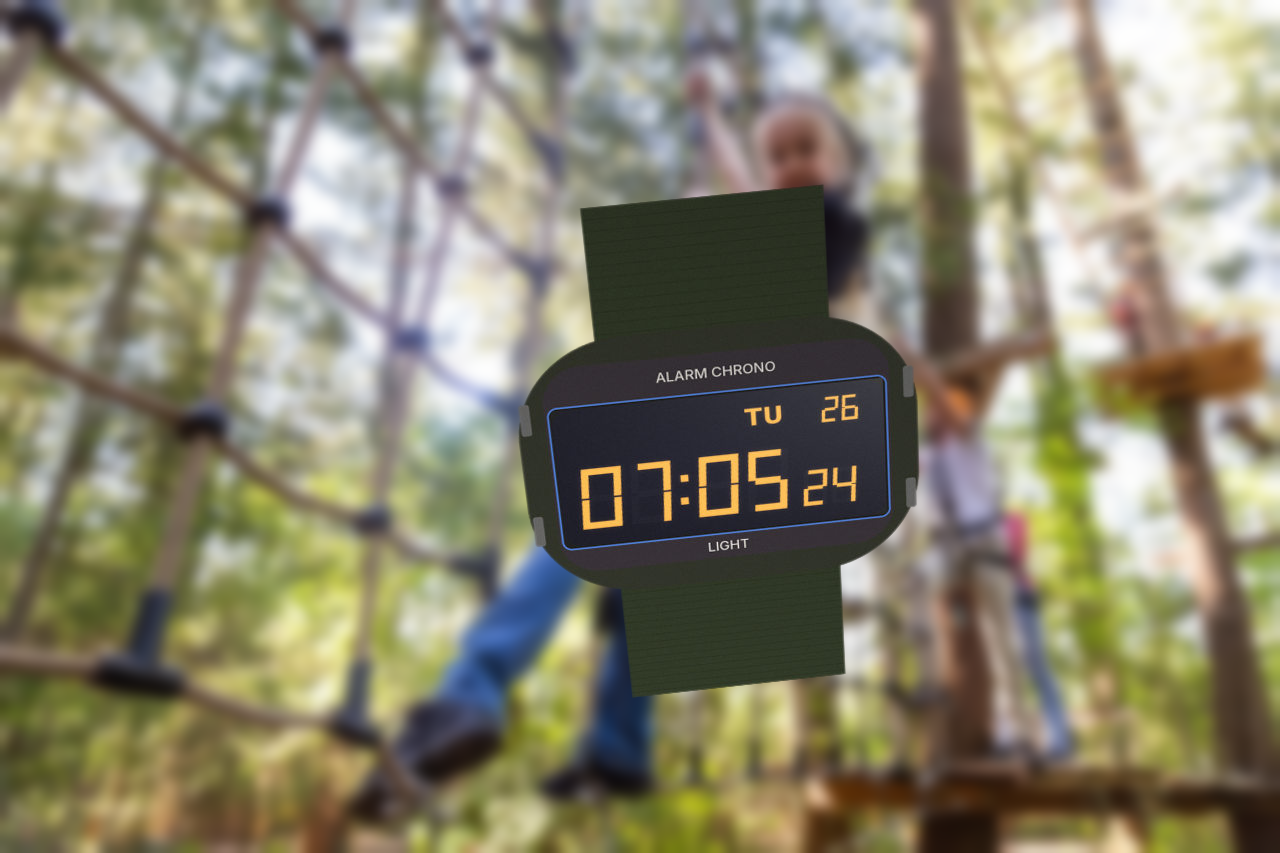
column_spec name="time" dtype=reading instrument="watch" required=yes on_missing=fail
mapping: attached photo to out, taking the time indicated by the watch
7:05:24
